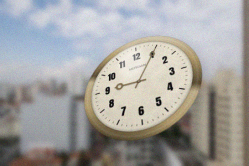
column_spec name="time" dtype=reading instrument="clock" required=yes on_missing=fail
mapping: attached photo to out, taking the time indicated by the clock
9:05
